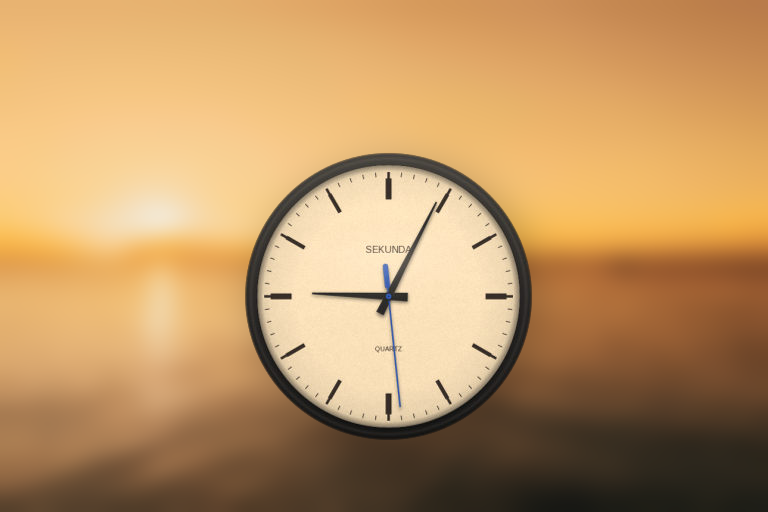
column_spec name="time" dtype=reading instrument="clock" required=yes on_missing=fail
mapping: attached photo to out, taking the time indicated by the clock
9:04:29
